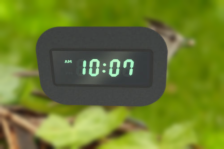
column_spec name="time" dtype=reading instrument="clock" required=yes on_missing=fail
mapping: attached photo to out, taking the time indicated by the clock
10:07
